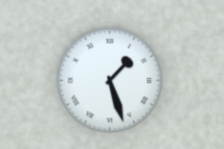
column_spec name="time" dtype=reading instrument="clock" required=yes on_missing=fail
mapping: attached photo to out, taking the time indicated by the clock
1:27
